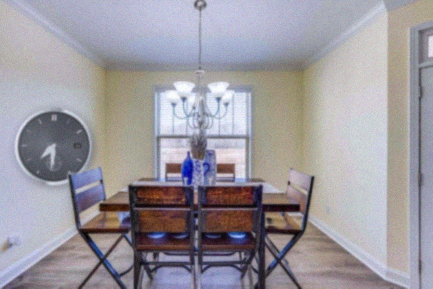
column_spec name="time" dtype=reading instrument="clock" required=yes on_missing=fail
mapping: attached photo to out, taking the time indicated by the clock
7:31
